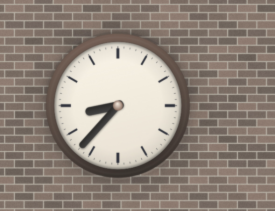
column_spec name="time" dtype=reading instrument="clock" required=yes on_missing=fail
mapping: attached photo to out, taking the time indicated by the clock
8:37
